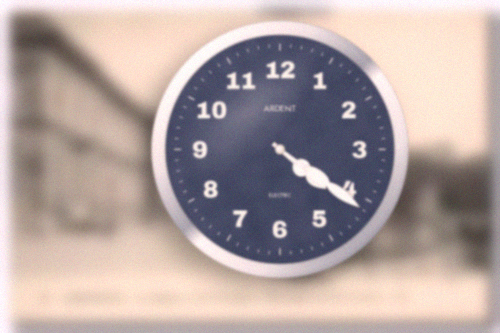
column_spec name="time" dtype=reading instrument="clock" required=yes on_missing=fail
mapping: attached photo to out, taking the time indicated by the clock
4:21
